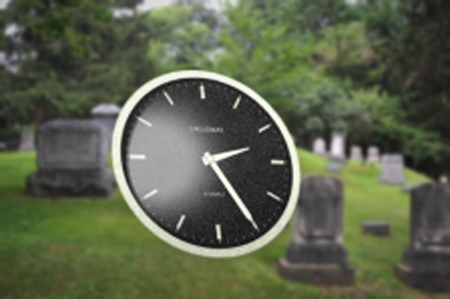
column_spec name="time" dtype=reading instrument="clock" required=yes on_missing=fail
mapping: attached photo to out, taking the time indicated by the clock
2:25
